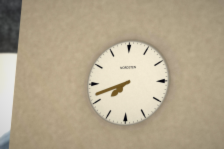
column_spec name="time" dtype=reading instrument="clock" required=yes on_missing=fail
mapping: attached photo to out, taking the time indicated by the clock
7:42
